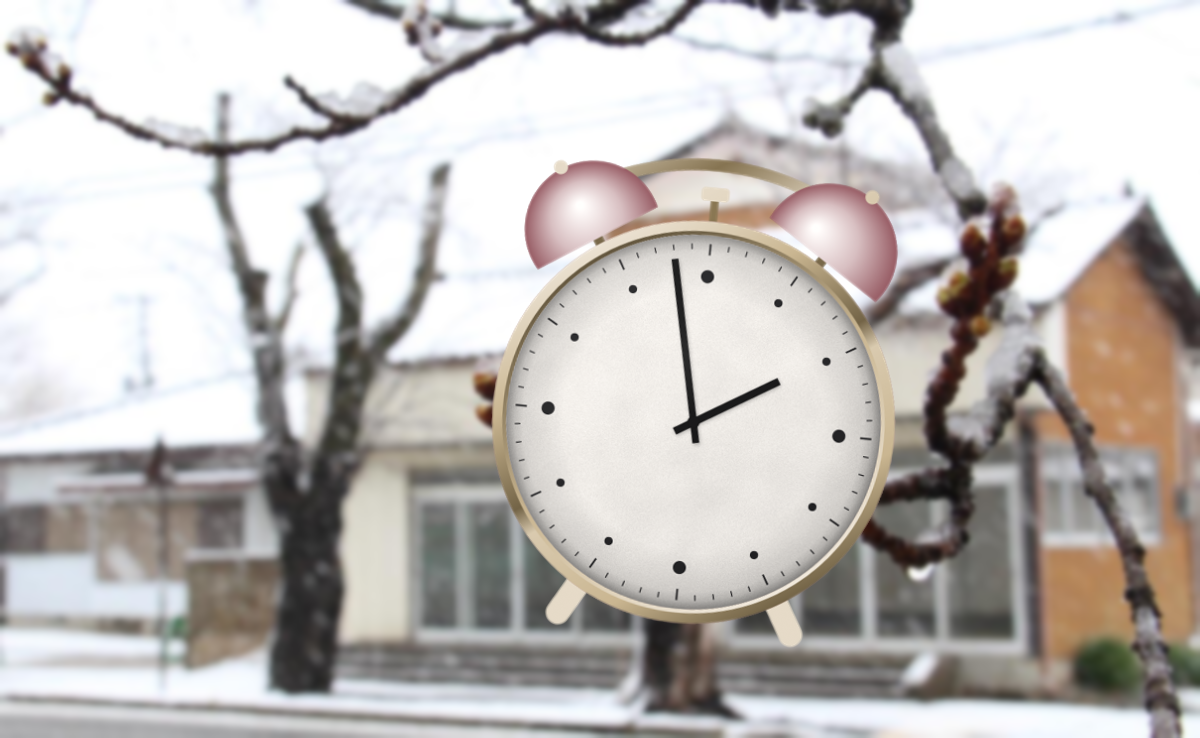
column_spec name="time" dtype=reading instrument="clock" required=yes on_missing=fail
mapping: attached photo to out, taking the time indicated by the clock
1:58
